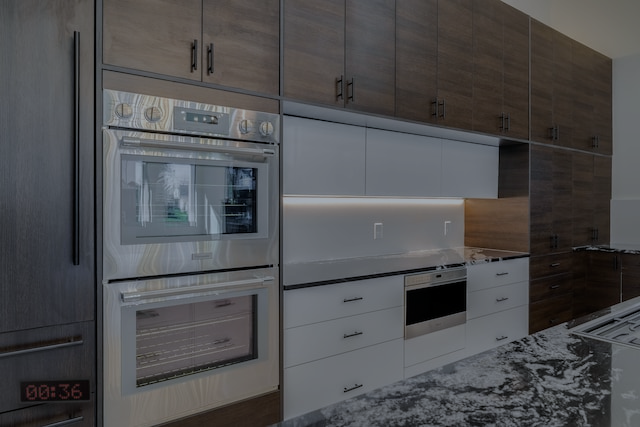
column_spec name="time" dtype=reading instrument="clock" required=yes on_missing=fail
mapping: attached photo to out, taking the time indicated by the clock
0:36
